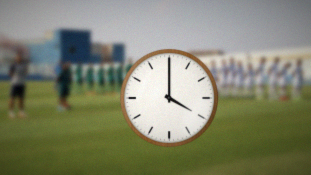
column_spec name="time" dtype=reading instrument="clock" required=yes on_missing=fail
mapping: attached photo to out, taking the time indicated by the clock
4:00
